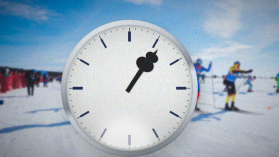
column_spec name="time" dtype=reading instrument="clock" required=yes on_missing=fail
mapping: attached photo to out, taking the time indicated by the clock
1:06
